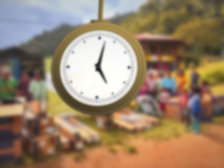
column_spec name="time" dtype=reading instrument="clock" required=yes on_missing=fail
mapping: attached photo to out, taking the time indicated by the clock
5:02
